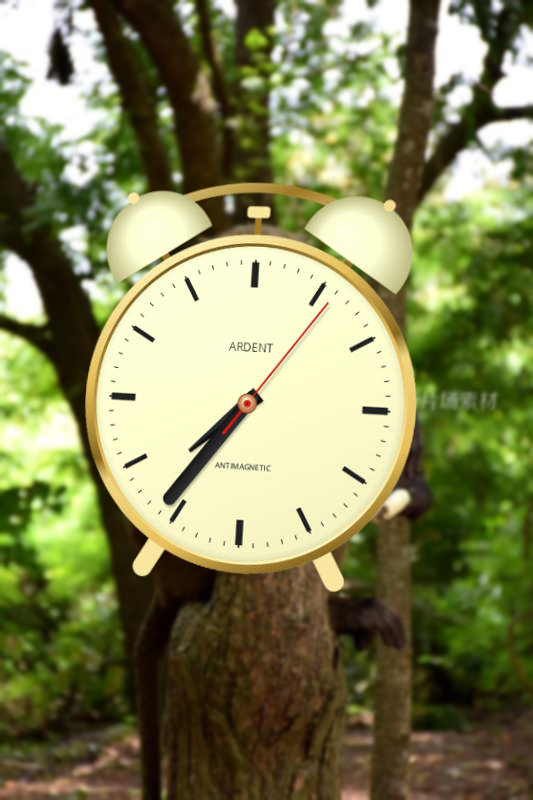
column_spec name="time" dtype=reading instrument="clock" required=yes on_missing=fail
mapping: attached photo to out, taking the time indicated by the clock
7:36:06
